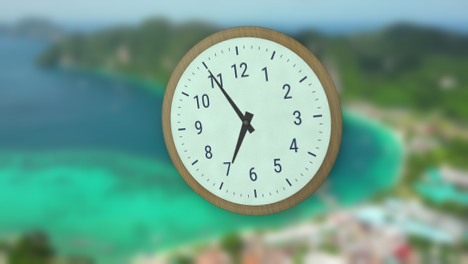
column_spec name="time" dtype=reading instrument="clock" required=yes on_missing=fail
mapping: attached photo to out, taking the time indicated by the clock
6:55
